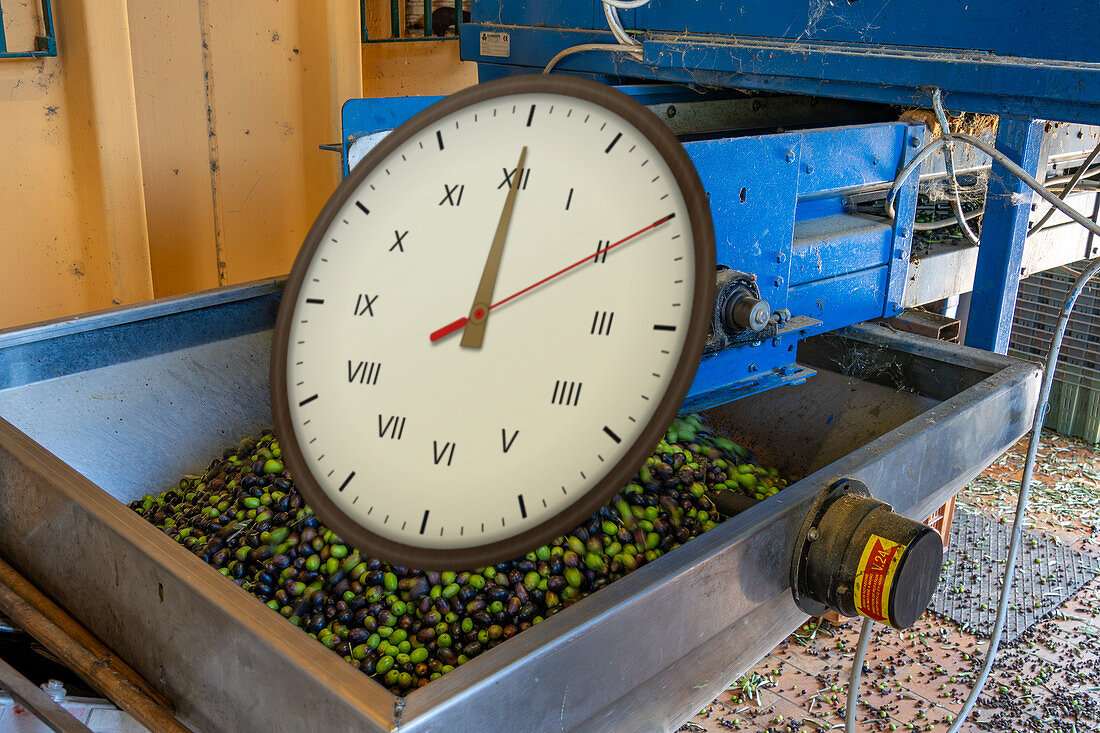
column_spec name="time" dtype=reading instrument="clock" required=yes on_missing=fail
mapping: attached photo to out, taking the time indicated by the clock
12:00:10
